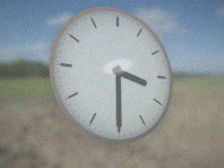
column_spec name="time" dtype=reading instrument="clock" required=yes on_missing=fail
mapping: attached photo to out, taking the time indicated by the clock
3:30
